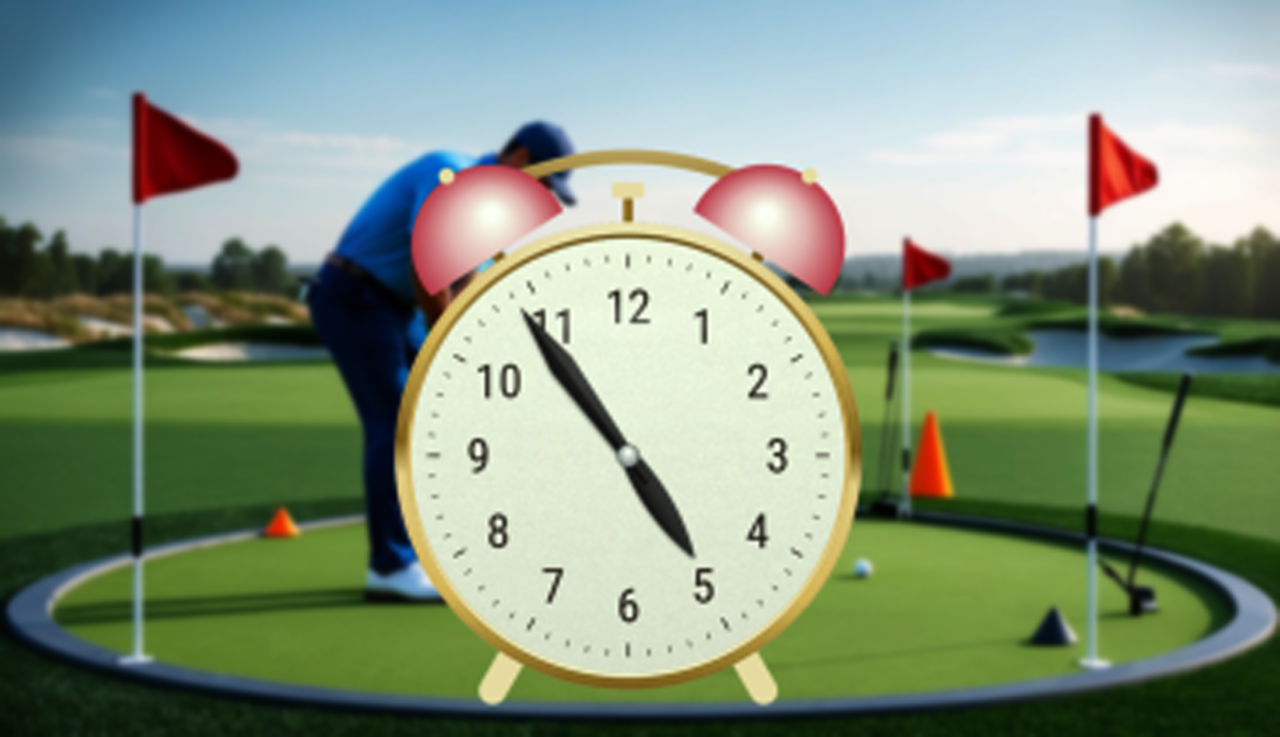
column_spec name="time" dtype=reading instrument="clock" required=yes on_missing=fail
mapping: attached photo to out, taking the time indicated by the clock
4:54
